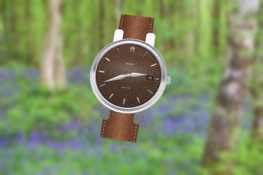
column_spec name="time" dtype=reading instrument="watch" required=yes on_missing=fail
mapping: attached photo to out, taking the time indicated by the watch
2:41
